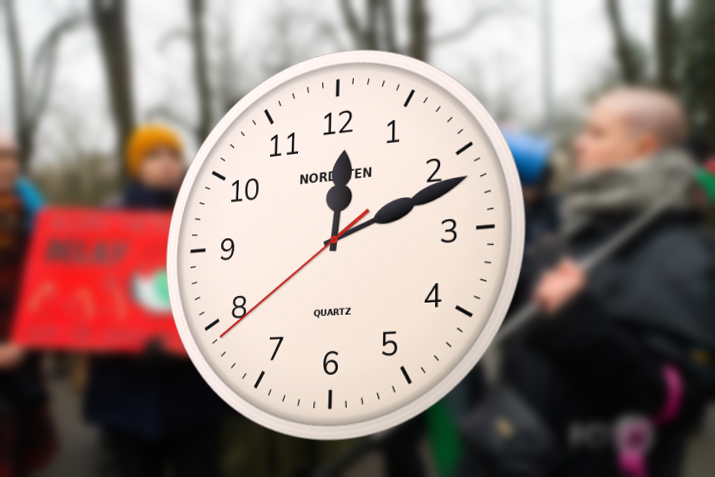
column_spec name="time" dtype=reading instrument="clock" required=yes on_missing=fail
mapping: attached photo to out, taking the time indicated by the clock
12:11:39
